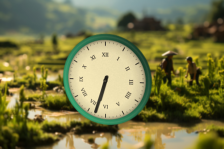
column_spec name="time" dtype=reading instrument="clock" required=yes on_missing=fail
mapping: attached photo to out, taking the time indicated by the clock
6:33
